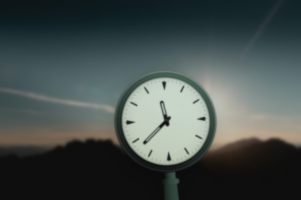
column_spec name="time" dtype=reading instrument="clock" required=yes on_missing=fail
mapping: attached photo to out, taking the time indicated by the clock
11:38
